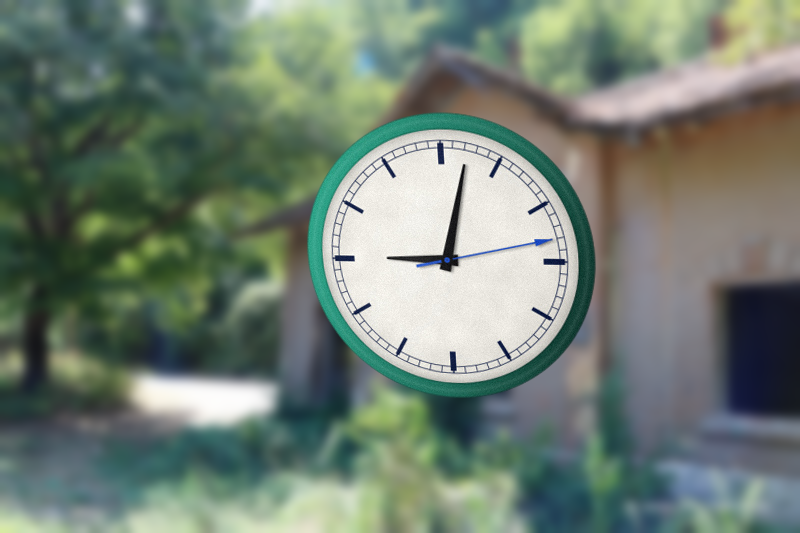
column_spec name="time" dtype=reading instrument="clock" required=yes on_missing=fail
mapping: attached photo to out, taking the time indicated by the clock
9:02:13
